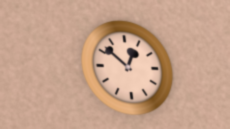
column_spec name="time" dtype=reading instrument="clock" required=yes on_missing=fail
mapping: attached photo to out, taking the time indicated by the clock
12:52
